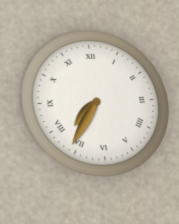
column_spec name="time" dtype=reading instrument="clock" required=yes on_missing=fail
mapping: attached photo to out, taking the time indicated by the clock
7:36
